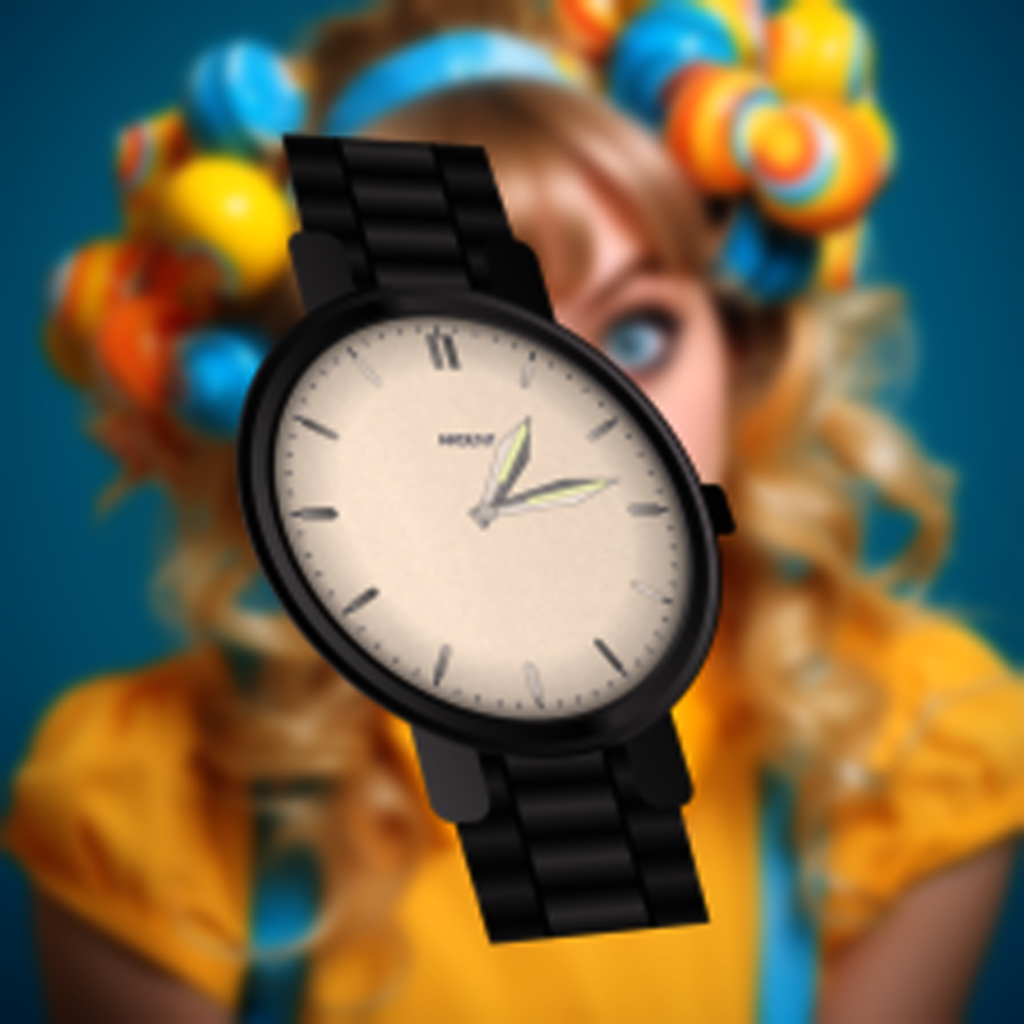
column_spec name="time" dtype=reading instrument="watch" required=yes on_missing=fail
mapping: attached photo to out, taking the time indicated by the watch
1:13
